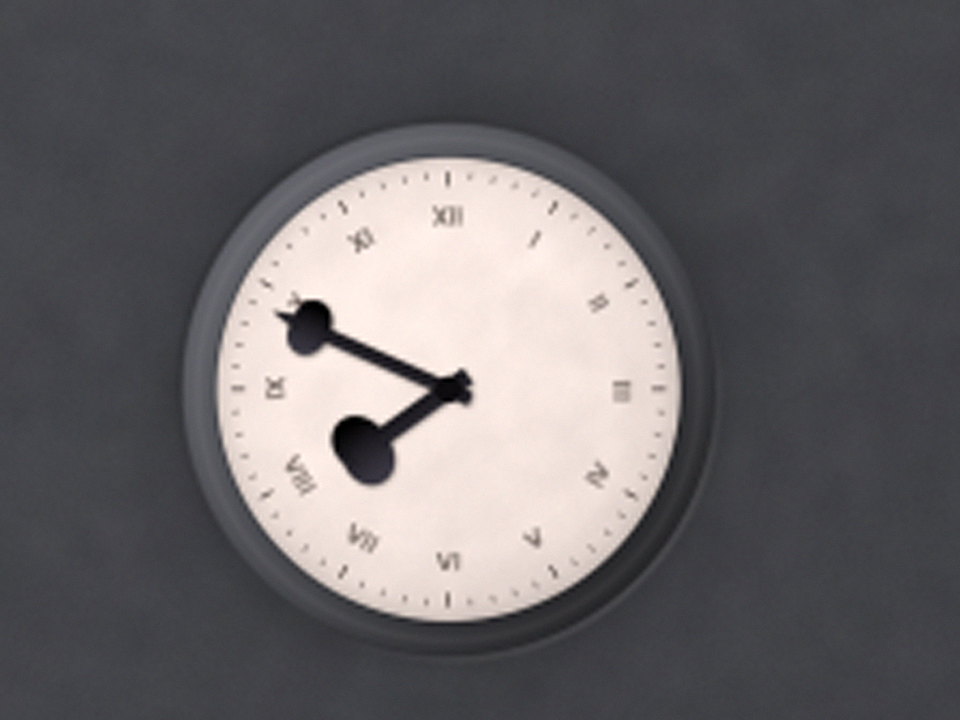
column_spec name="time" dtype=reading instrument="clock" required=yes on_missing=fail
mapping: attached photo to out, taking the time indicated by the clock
7:49
